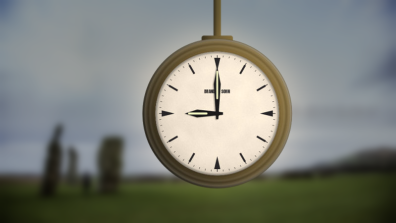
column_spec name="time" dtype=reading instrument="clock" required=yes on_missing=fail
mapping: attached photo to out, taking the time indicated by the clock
9:00
